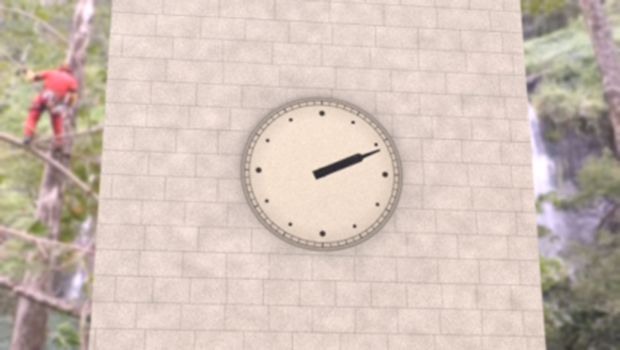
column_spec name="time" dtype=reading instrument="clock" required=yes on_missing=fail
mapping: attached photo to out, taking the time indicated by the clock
2:11
